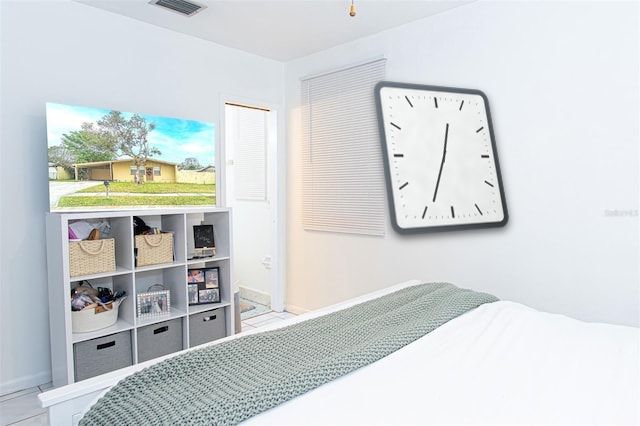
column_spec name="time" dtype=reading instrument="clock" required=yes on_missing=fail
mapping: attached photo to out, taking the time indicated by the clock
12:34
